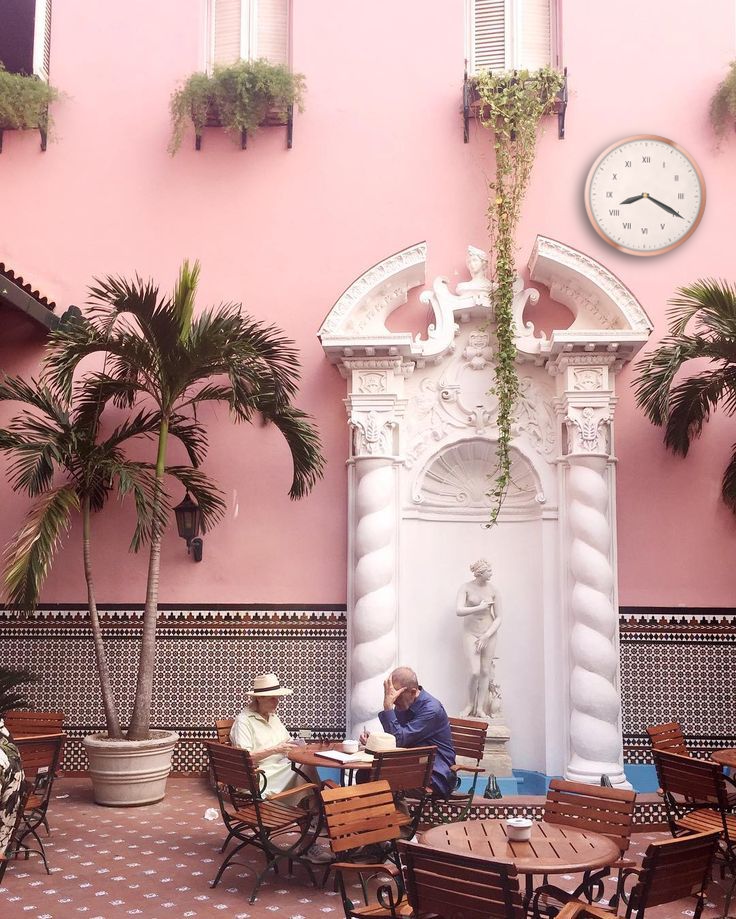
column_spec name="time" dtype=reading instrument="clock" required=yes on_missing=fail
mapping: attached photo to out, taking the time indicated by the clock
8:20
